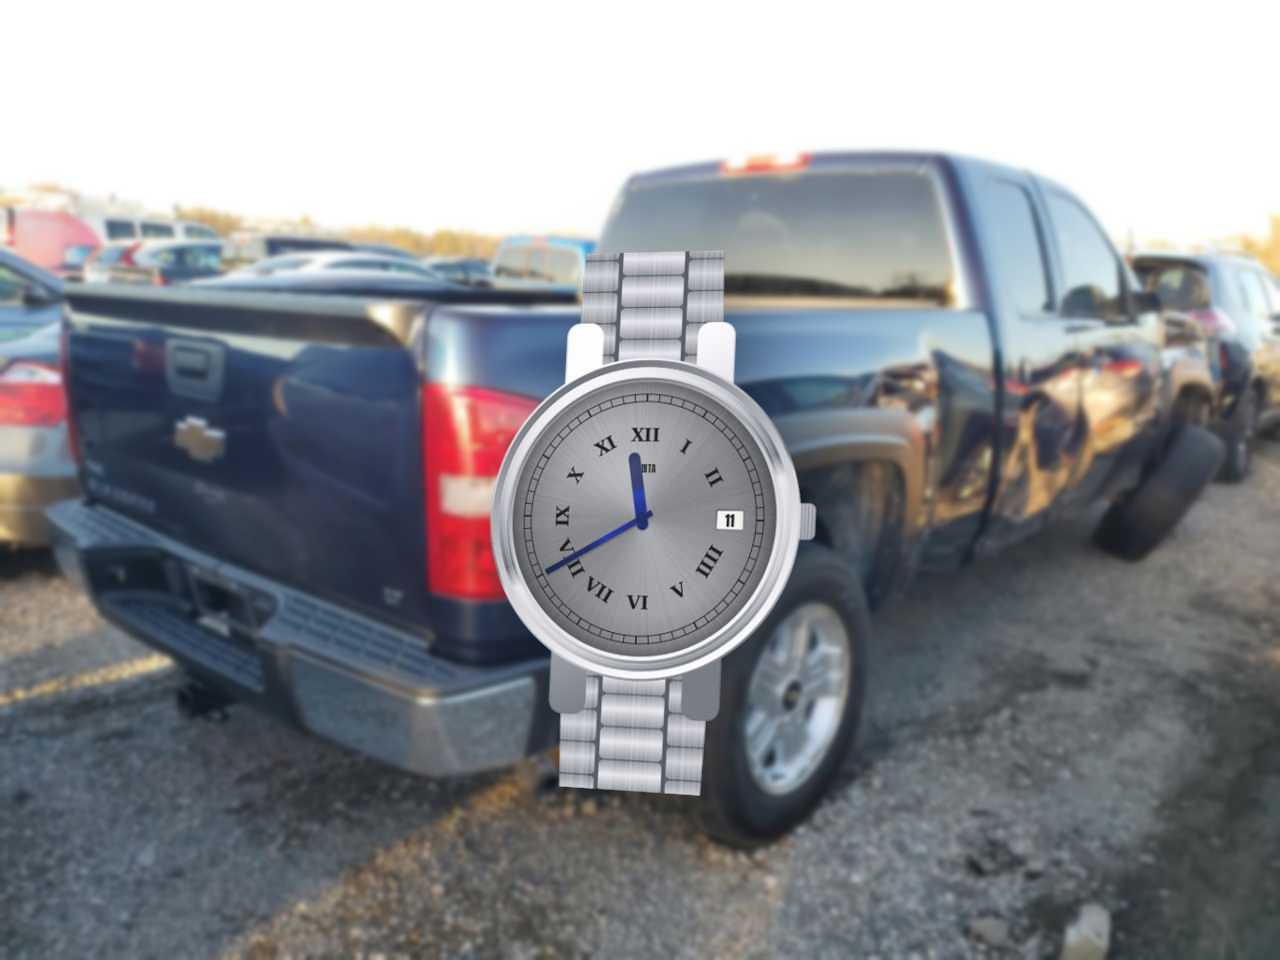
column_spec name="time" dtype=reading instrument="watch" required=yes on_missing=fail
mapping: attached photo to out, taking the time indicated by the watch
11:40
